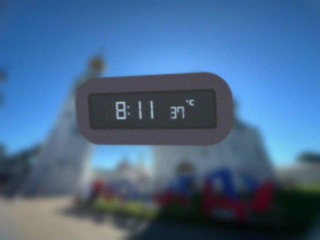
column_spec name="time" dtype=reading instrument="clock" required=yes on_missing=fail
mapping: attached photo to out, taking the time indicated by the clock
8:11
